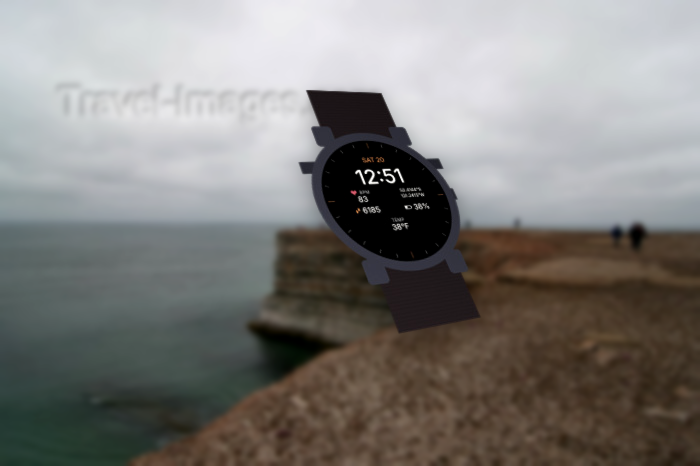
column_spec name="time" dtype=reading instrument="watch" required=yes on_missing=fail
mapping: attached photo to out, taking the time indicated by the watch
12:51
